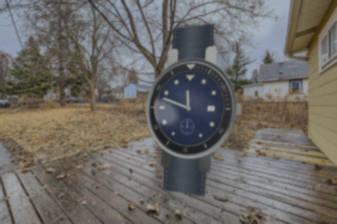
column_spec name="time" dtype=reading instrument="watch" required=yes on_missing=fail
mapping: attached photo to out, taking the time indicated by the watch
11:48
